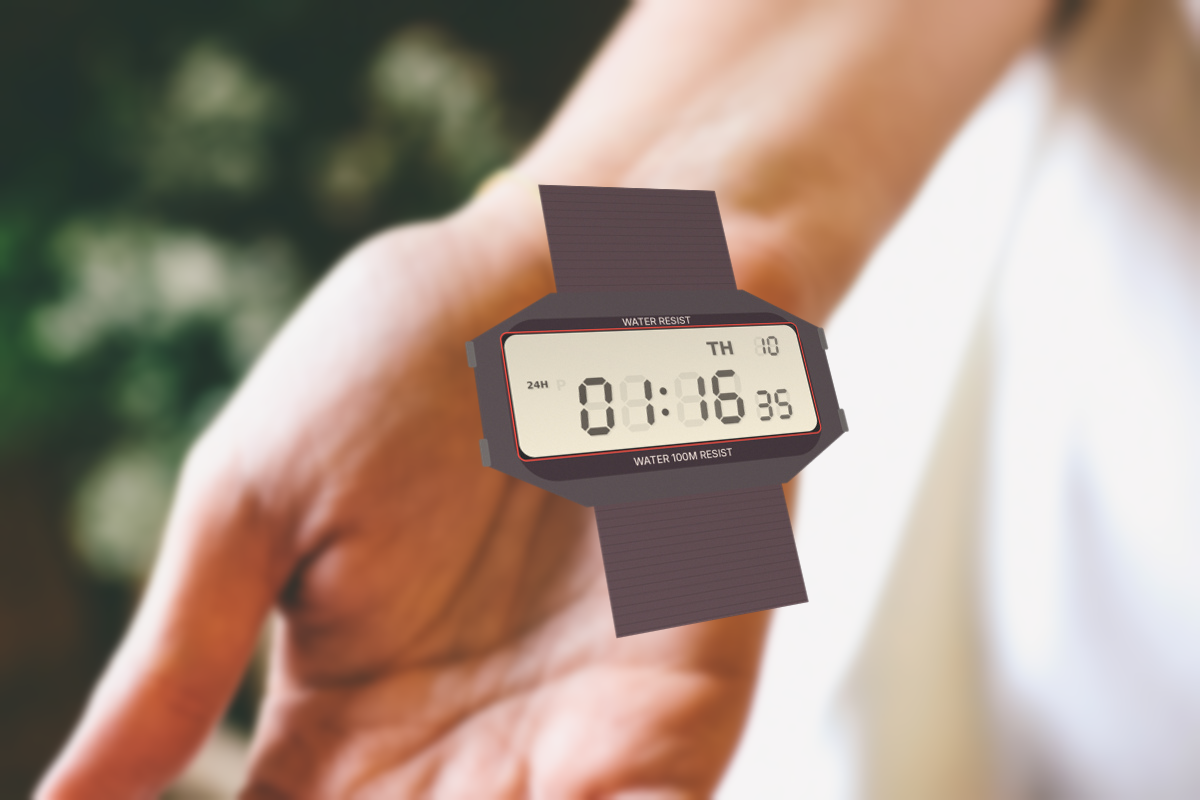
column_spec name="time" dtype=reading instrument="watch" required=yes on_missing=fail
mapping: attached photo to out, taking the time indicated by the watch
1:16:35
